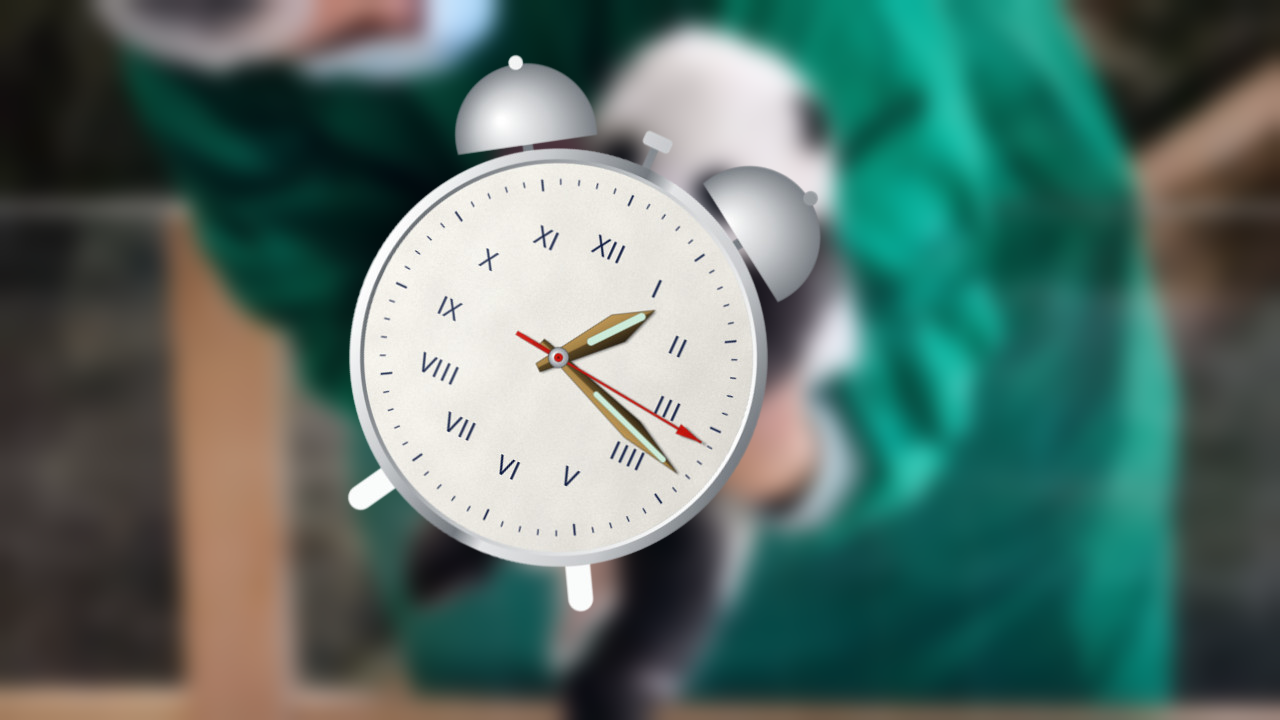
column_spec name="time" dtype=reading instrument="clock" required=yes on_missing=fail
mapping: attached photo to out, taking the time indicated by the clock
1:18:16
